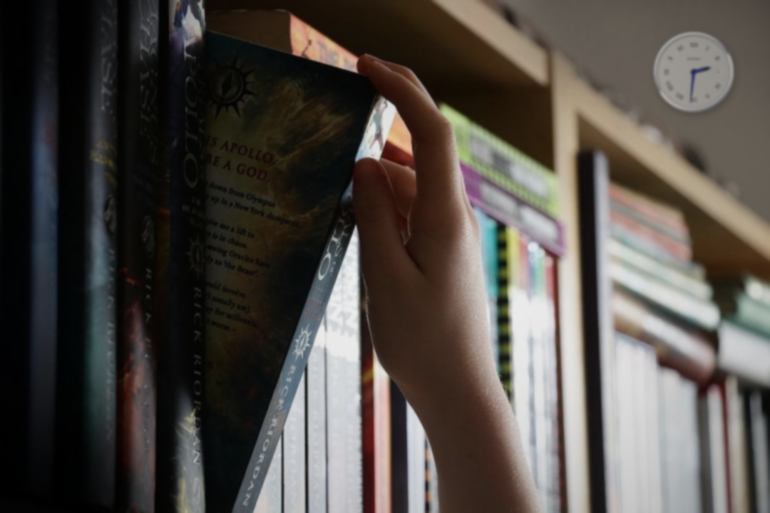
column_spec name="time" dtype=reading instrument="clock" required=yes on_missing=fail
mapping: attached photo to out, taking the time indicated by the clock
2:31
